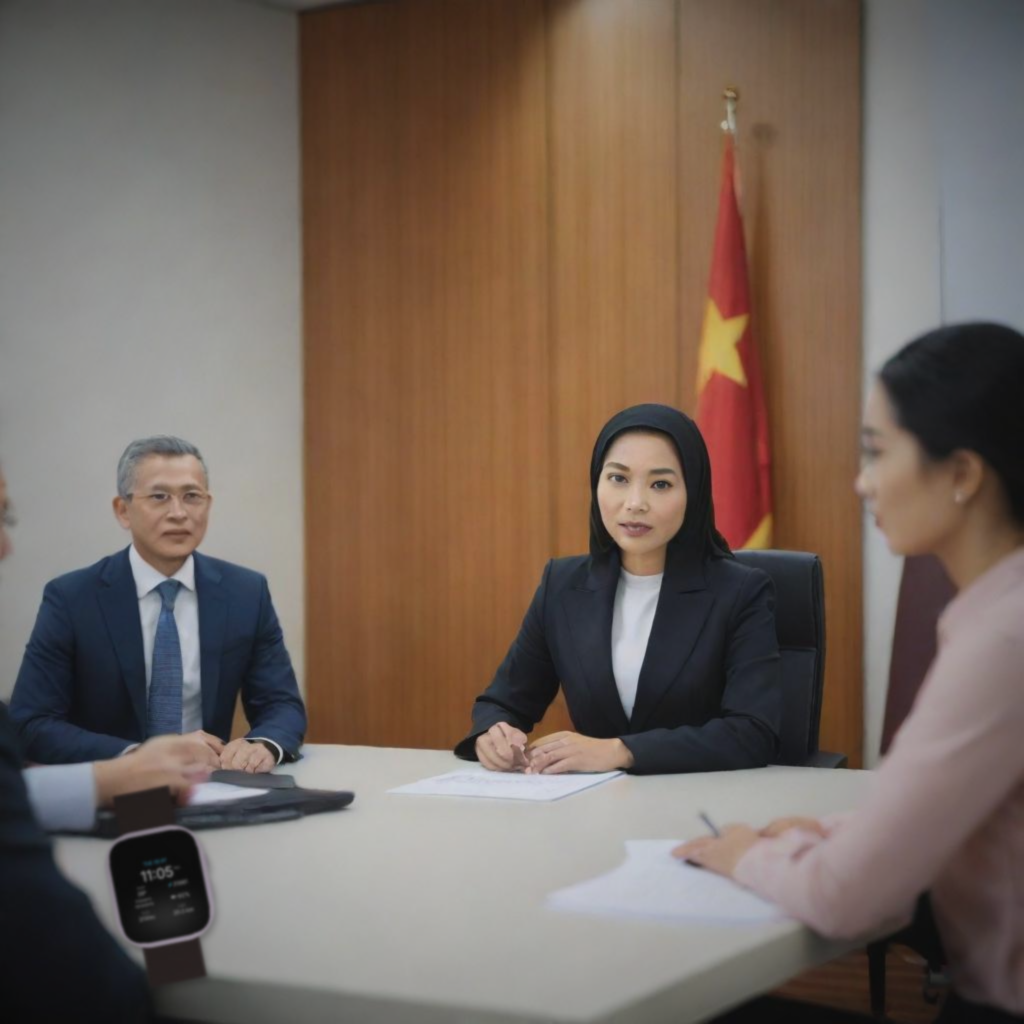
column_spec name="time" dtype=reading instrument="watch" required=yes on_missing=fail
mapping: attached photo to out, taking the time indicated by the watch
11:05
